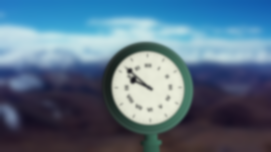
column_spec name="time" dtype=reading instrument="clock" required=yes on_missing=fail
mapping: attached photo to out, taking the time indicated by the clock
9:52
